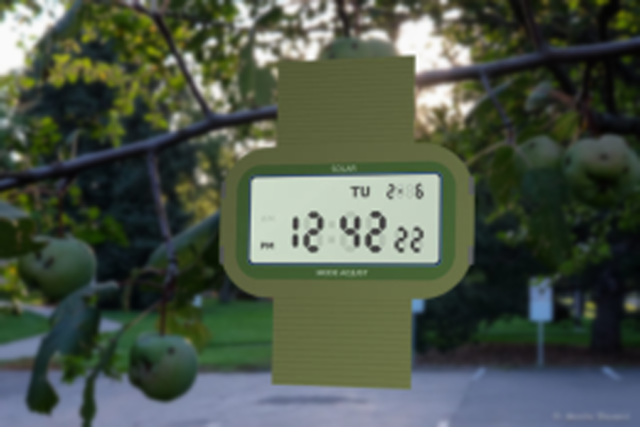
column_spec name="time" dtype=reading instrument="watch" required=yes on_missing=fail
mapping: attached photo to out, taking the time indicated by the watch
12:42:22
